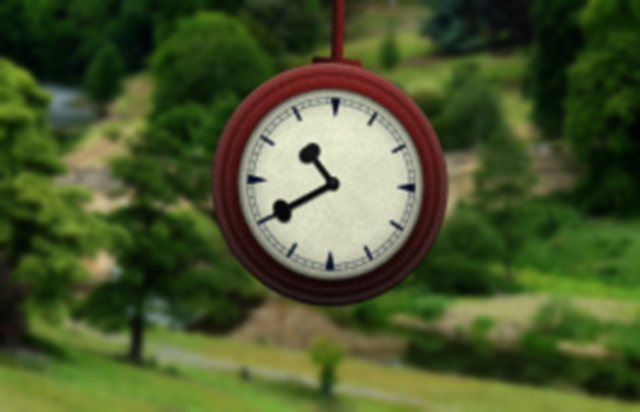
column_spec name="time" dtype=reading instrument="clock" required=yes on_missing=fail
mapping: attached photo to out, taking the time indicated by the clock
10:40
